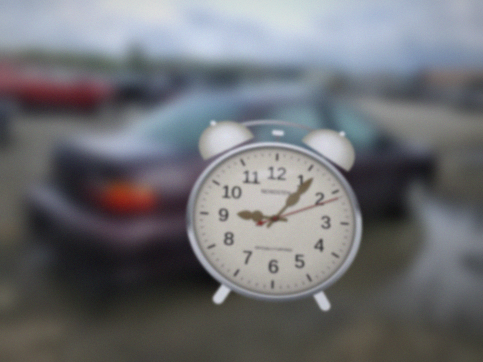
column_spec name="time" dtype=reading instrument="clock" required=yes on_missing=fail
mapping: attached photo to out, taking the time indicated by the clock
9:06:11
